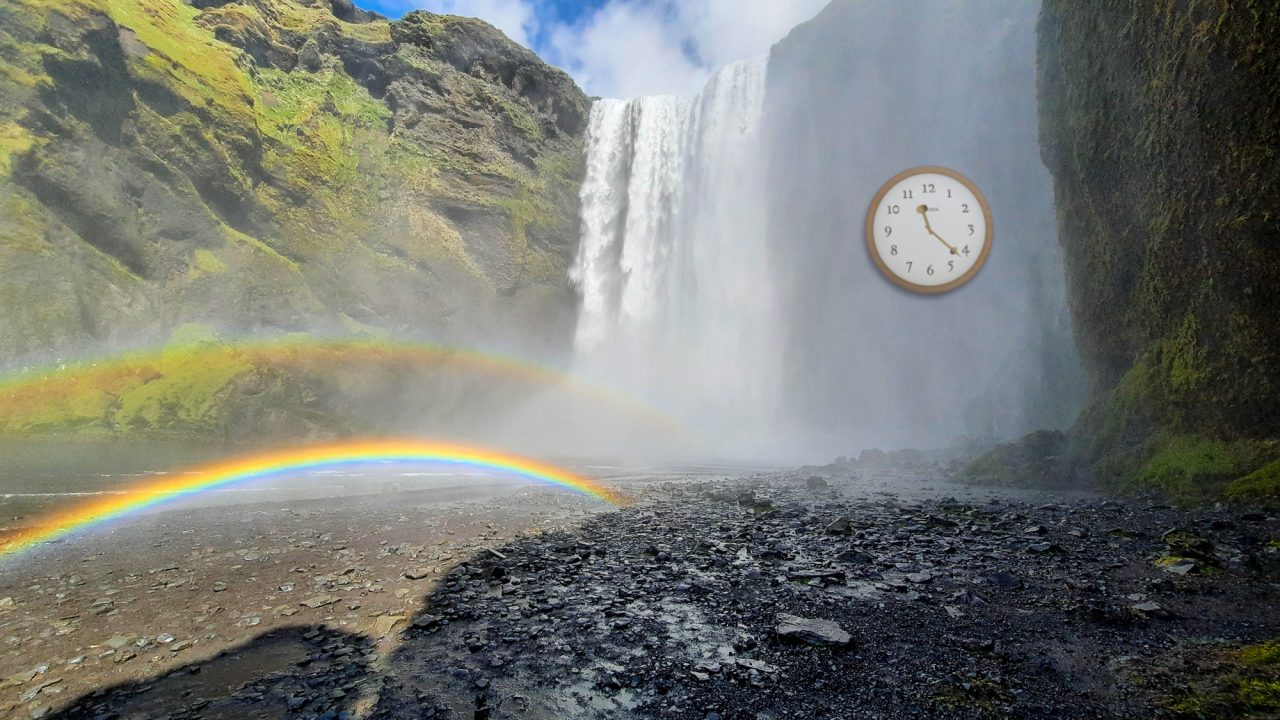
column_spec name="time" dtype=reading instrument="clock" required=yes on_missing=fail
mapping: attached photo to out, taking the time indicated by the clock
11:22
